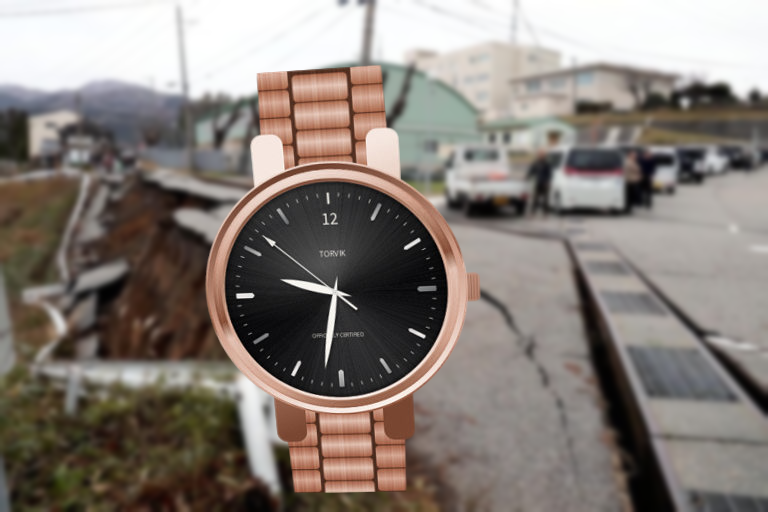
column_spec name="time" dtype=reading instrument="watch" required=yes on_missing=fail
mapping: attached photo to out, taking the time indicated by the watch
9:31:52
